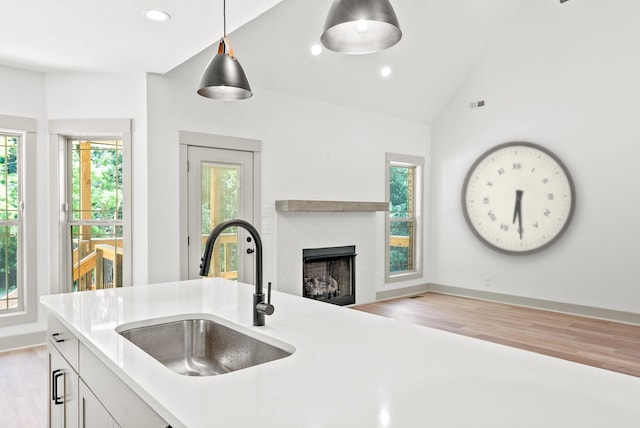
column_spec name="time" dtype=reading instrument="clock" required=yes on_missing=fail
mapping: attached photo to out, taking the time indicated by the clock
6:30
